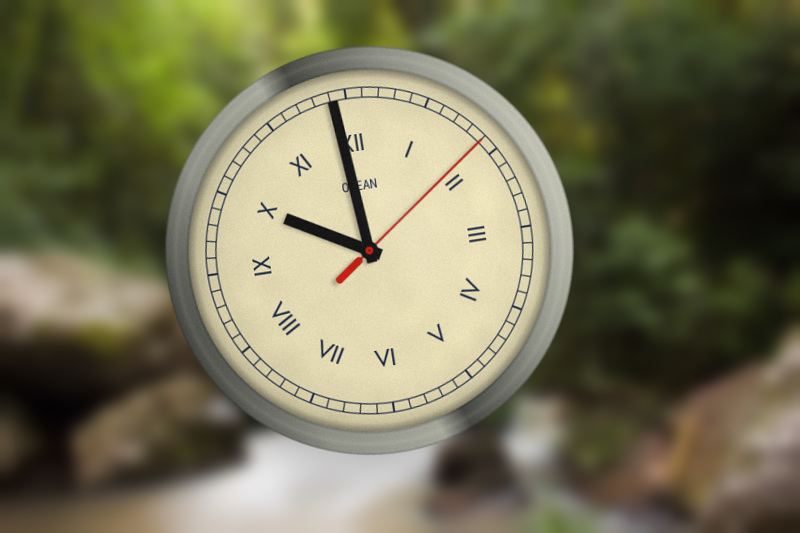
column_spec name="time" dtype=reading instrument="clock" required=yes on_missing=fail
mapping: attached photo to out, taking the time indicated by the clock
9:59:09
